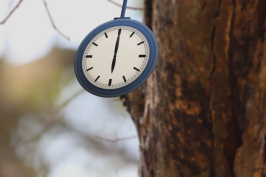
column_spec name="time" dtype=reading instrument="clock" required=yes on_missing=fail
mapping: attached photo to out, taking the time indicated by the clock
6:00
